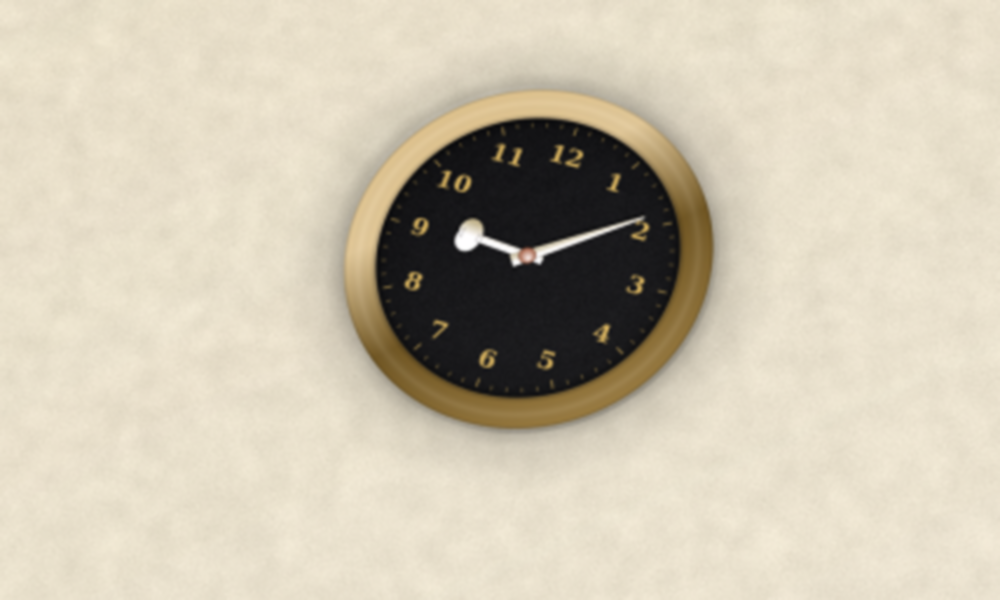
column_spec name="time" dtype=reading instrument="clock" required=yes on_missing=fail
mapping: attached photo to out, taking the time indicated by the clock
9:09
